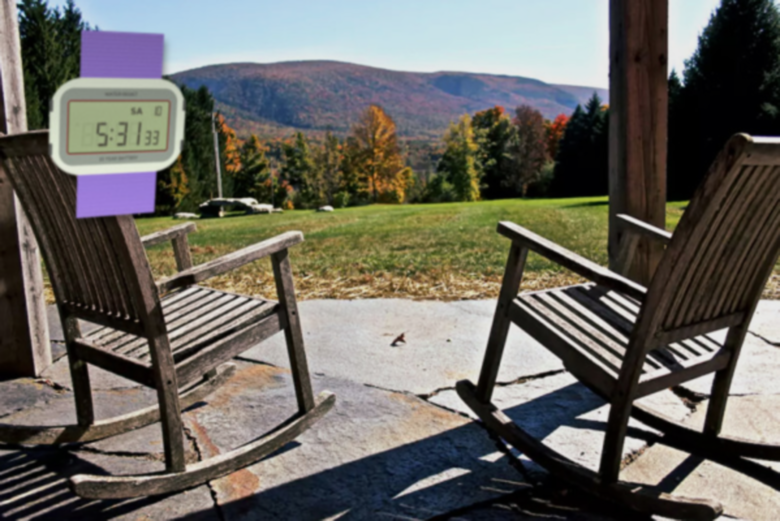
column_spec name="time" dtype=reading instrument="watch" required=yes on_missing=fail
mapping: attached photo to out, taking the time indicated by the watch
5:31:33
